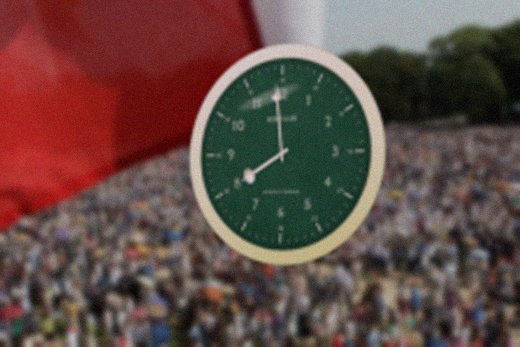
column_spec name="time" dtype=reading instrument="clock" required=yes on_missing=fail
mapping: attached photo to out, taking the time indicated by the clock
7:59
